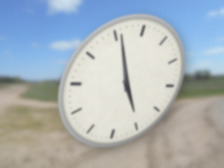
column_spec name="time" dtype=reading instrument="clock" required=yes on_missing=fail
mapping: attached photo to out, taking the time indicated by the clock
4:56
